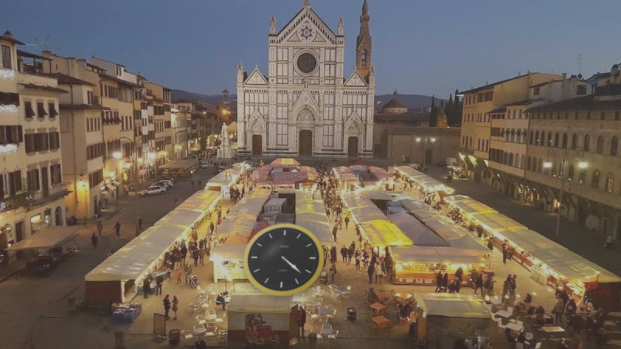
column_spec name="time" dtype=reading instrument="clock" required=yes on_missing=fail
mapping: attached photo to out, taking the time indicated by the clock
4:22
